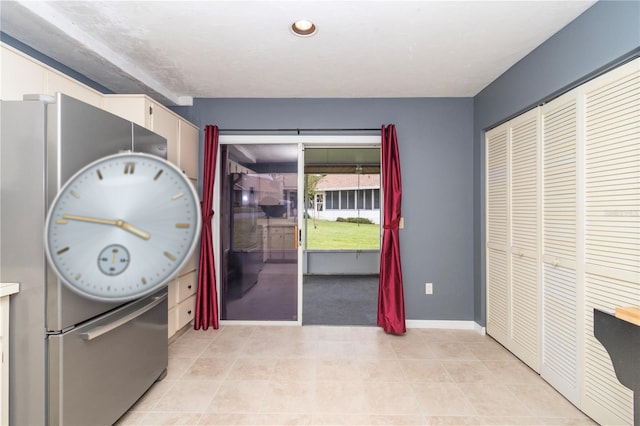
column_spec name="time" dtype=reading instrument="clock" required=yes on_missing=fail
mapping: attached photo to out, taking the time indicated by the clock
3:46
